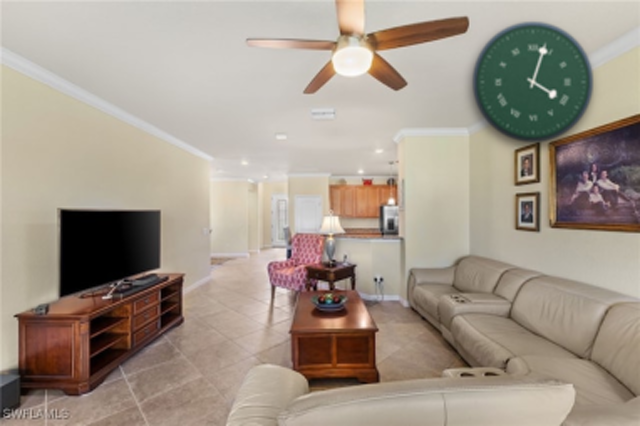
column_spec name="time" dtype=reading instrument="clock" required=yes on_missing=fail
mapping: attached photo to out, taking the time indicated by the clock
4:03
